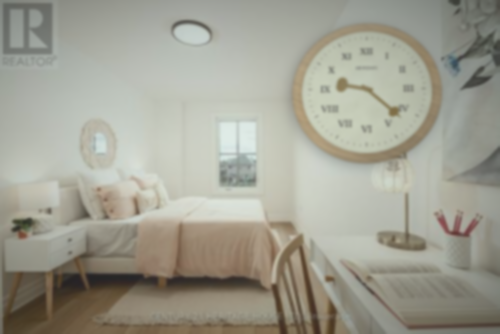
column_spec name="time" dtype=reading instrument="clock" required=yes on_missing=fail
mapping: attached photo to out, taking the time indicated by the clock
9:22
